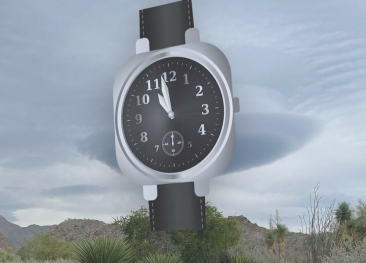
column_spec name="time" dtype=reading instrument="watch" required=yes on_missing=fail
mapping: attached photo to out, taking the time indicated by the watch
10:58
